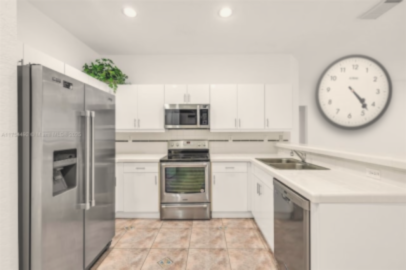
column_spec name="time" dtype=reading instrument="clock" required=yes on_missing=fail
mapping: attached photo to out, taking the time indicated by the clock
4:23
